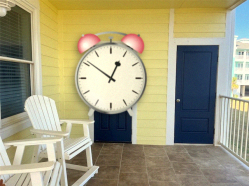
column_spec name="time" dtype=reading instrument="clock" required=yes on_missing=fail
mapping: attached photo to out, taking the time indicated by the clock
12:51
